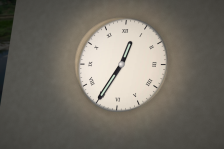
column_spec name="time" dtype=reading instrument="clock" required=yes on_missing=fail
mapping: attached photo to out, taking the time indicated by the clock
12:35
